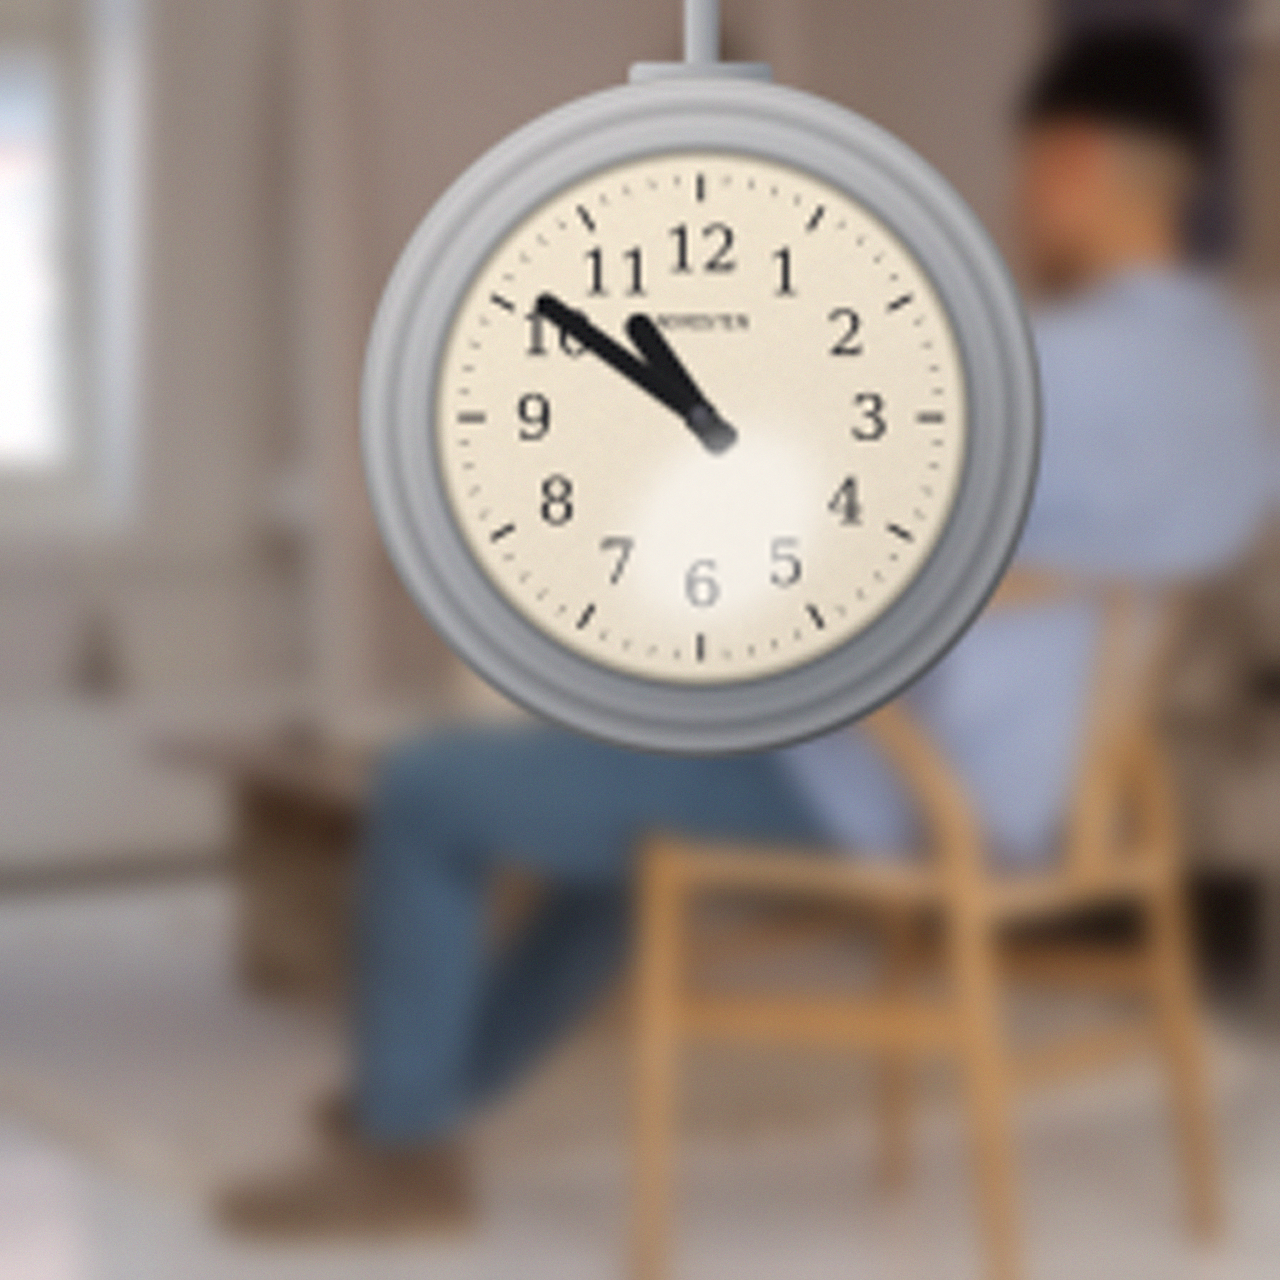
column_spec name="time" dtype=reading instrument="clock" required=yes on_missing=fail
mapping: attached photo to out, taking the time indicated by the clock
10:51
